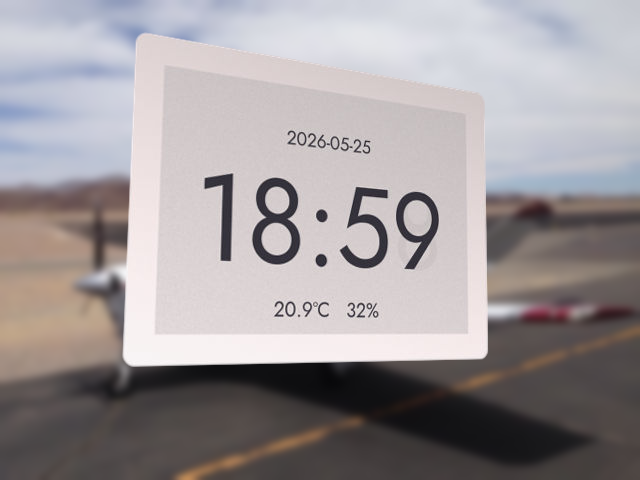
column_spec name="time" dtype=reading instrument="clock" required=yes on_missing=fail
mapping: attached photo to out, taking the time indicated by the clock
18:59
